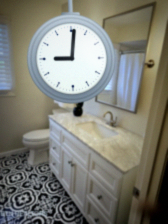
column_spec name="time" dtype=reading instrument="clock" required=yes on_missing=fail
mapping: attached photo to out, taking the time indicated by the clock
9:01
